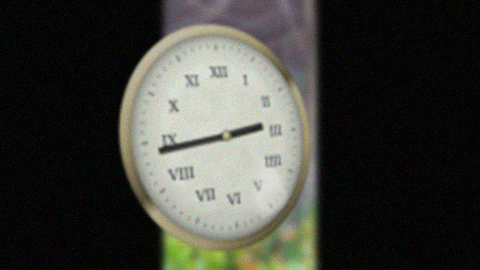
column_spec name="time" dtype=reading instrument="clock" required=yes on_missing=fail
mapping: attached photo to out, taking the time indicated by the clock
2:44
